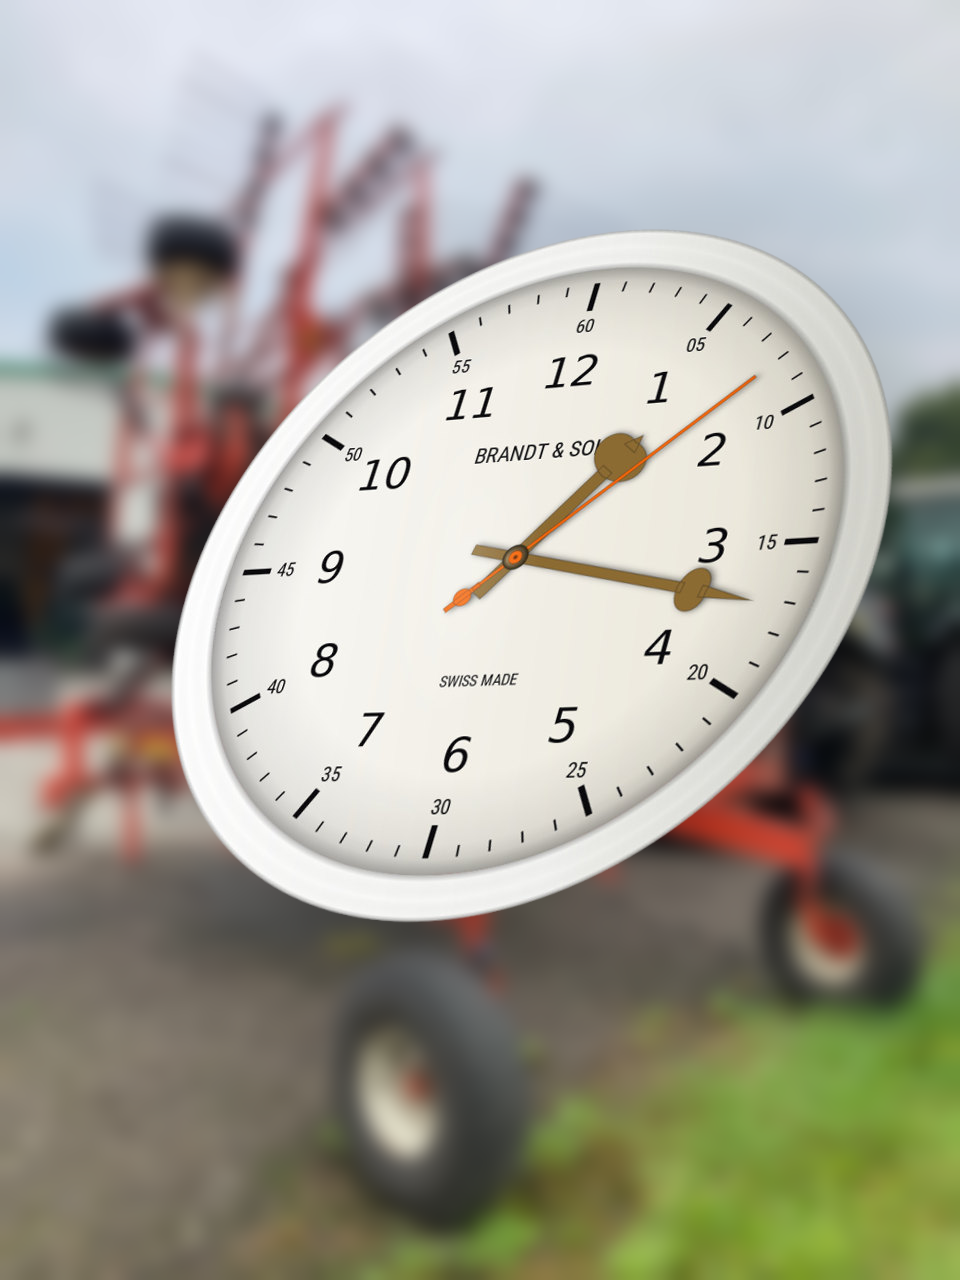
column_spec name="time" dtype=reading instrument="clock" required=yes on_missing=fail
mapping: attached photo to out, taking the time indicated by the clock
1:17:08
